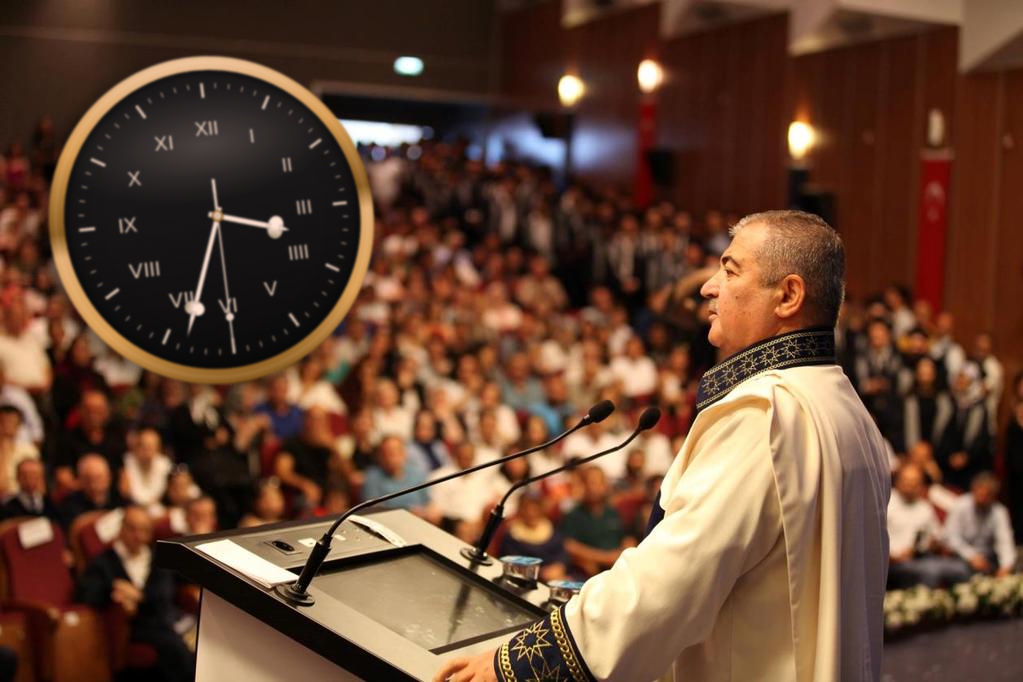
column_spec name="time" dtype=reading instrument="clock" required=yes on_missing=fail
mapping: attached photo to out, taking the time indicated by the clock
3:33:30
